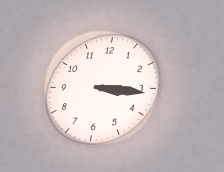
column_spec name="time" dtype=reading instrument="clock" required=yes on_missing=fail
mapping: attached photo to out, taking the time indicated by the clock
3:16
